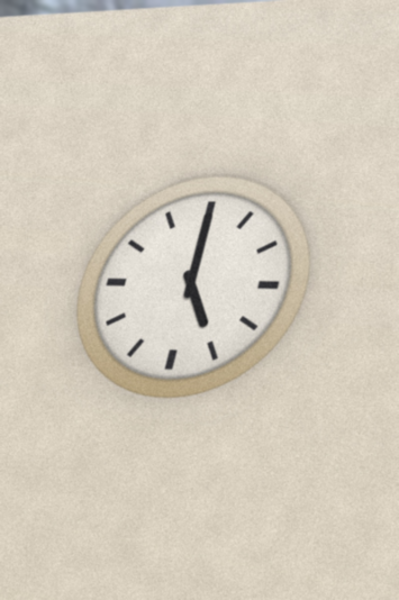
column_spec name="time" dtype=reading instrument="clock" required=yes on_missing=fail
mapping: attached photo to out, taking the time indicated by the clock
5:00
